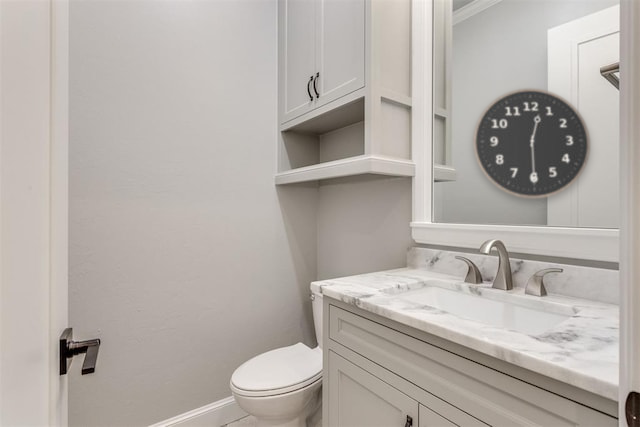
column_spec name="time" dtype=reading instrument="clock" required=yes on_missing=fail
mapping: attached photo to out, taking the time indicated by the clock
12:30
